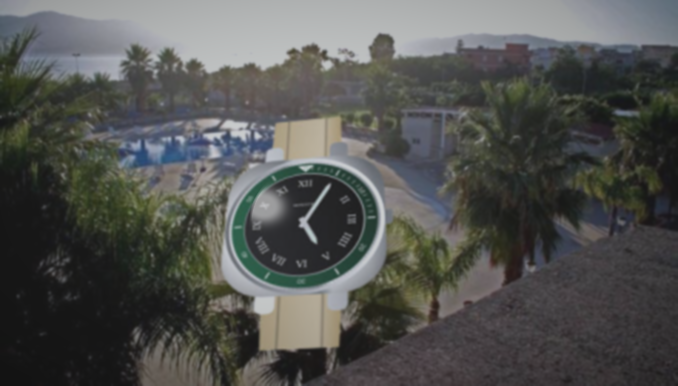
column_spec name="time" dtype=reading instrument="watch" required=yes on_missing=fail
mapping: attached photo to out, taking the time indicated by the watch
5:05
